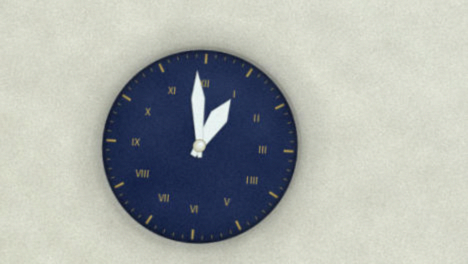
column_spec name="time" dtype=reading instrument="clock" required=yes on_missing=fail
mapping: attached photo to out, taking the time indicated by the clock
12:59
